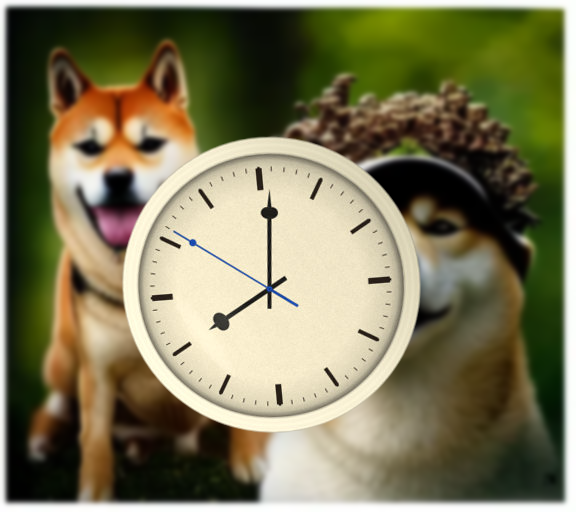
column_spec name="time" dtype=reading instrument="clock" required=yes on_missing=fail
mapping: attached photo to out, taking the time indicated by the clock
8:00:51
